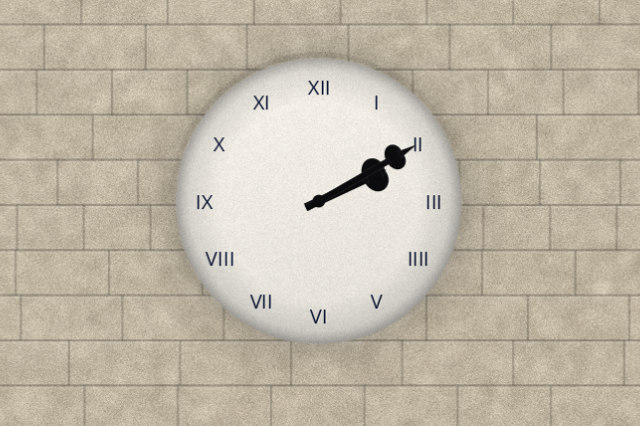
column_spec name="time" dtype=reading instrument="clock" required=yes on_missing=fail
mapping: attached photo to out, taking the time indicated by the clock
2:10
